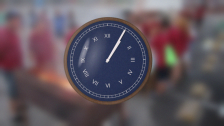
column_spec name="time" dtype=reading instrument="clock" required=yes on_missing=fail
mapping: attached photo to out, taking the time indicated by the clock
1:05
